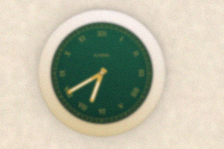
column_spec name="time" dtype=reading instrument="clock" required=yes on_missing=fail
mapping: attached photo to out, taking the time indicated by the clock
6:40
